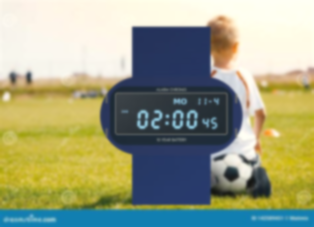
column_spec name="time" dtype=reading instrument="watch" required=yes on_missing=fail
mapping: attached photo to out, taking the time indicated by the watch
2:00:45
